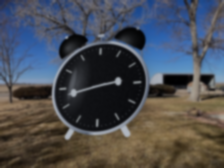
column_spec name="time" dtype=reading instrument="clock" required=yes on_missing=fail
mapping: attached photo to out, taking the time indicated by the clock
2:43
